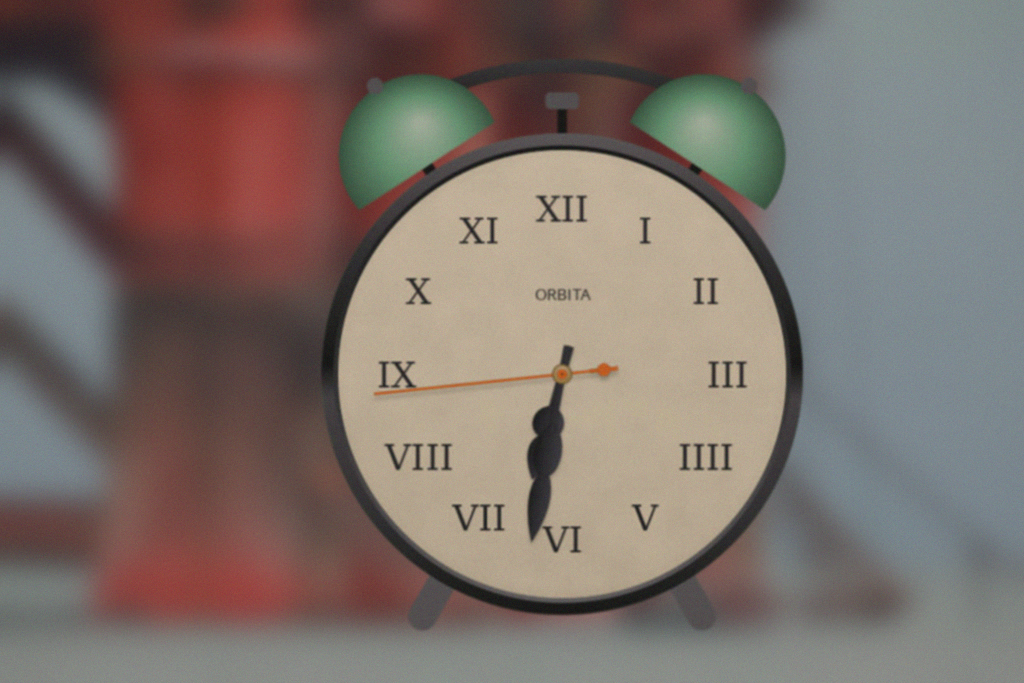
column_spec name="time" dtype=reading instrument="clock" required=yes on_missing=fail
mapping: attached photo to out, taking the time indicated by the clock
6:31:44
